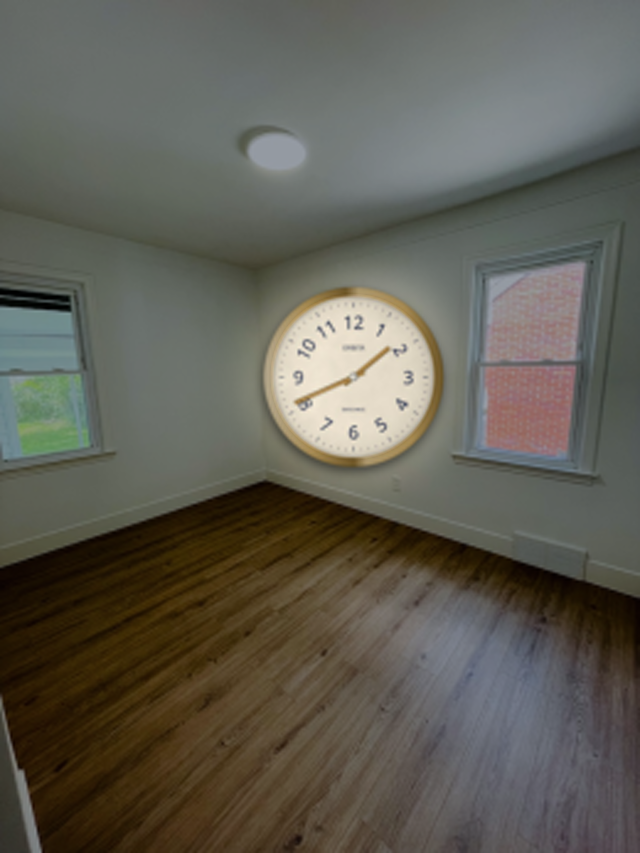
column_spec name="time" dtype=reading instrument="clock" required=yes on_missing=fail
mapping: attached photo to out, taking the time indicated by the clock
1:41
